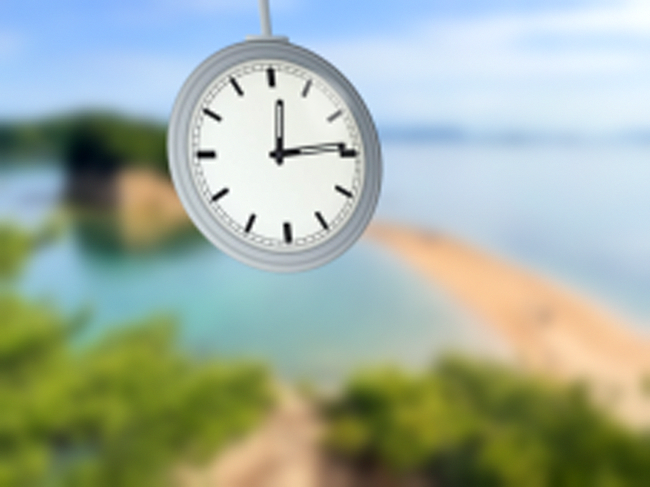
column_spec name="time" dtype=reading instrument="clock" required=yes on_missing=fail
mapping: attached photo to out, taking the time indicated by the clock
12:14
